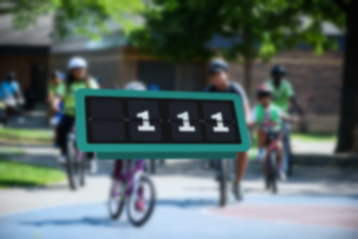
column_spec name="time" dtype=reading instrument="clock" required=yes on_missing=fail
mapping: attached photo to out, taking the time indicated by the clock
1:11
